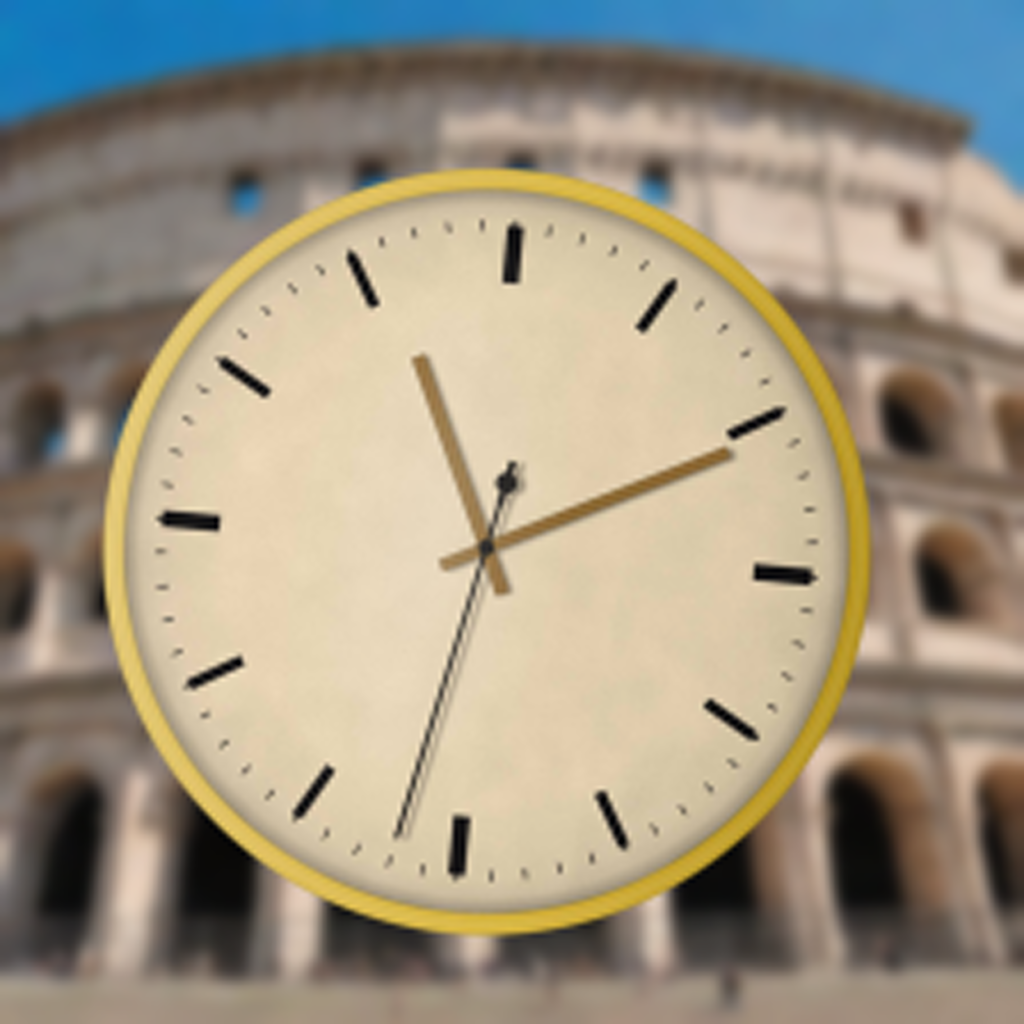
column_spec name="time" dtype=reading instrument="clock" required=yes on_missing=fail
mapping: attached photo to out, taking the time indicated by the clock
11:10:32
